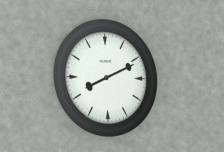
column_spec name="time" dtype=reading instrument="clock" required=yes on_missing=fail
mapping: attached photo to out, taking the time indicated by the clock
8:11
